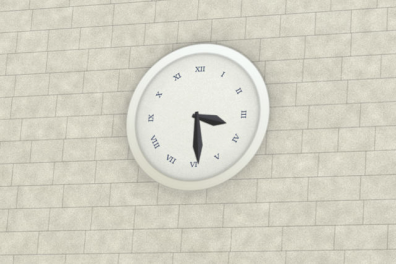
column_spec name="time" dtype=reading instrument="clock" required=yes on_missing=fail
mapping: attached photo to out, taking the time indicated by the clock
3:29
